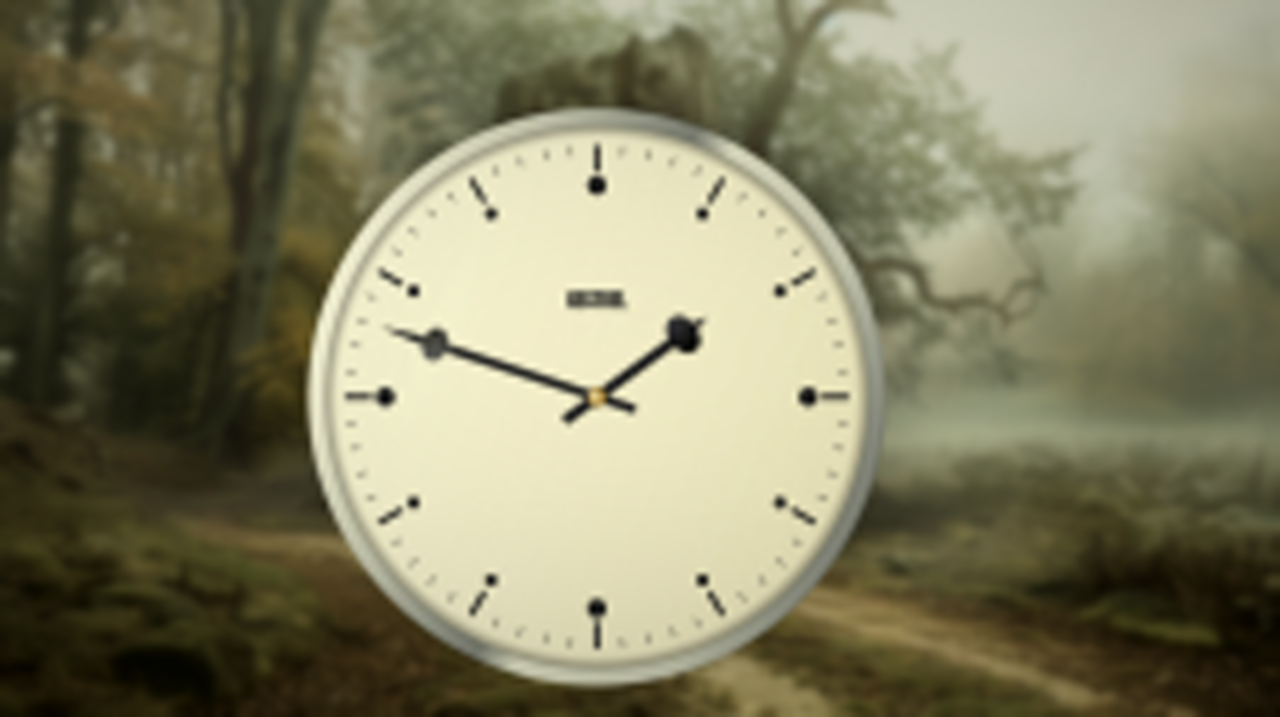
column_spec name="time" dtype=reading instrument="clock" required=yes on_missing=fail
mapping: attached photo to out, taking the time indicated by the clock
1:48
